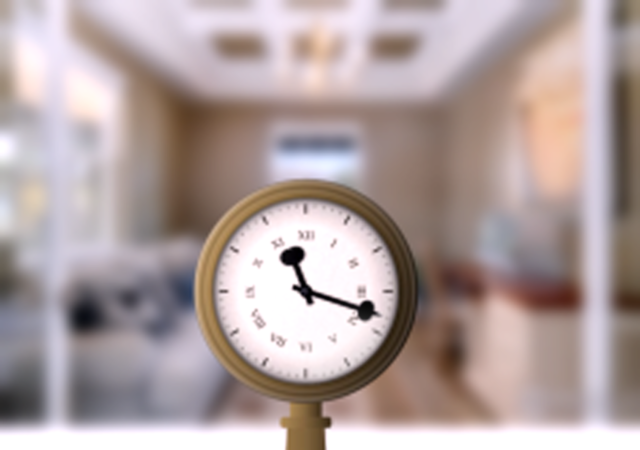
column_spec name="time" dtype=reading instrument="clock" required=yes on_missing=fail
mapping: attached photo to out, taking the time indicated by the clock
11:18
